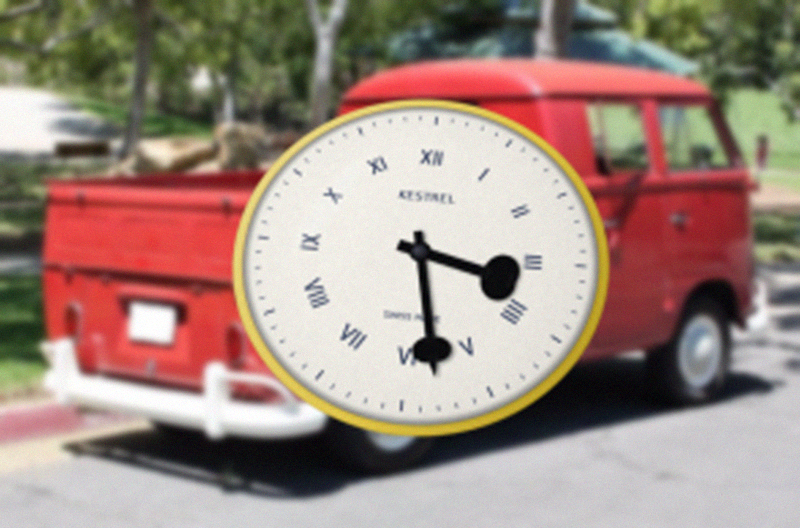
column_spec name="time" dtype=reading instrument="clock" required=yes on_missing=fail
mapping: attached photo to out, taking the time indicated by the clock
3:28
